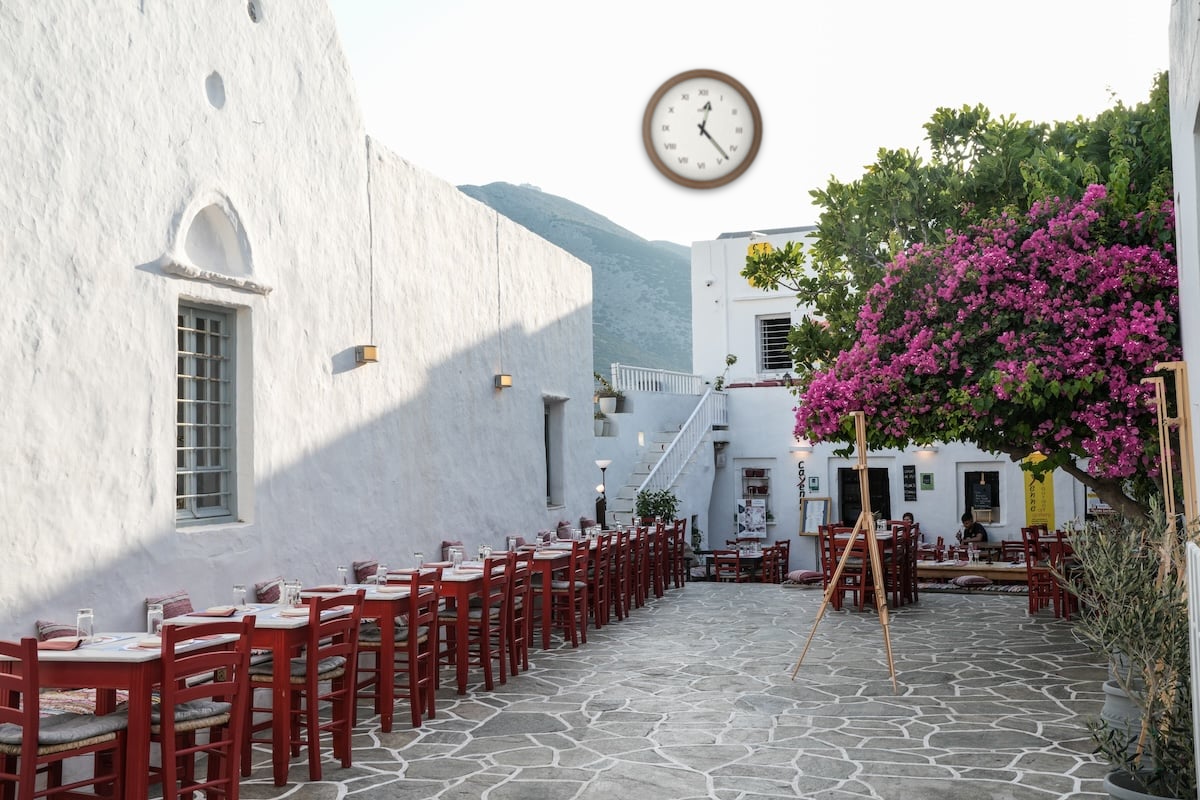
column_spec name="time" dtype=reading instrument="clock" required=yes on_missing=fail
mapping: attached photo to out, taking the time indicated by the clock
12:23
